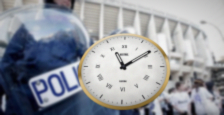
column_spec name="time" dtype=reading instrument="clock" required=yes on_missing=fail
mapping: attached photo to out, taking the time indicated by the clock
11:09
